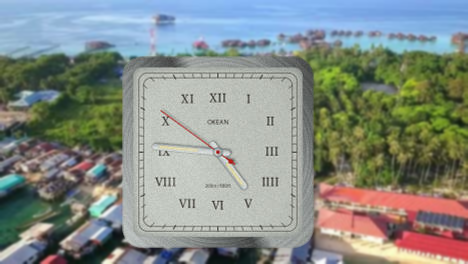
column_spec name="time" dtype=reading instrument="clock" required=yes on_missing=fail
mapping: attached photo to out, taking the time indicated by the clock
4:45:51
